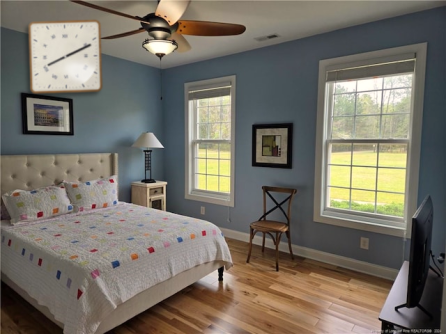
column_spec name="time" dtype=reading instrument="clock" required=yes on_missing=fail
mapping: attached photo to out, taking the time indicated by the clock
8:11
